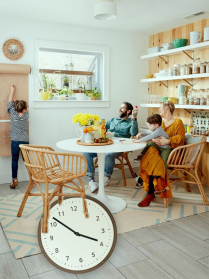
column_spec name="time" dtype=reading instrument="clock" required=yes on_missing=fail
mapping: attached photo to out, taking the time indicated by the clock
3:52
